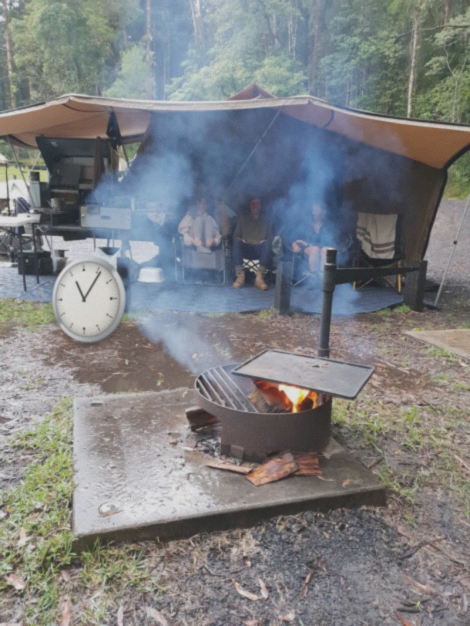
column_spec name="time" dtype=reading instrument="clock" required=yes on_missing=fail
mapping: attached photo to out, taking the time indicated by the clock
11:06
